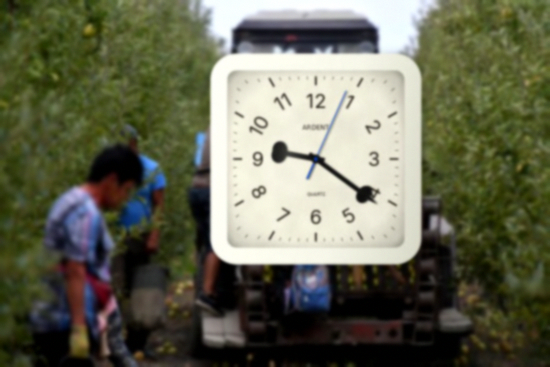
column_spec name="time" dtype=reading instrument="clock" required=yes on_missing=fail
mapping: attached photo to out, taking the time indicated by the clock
9:21:04
